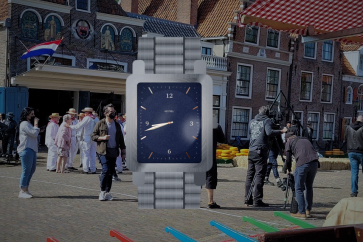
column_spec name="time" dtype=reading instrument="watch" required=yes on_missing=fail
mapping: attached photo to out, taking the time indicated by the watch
8:42
